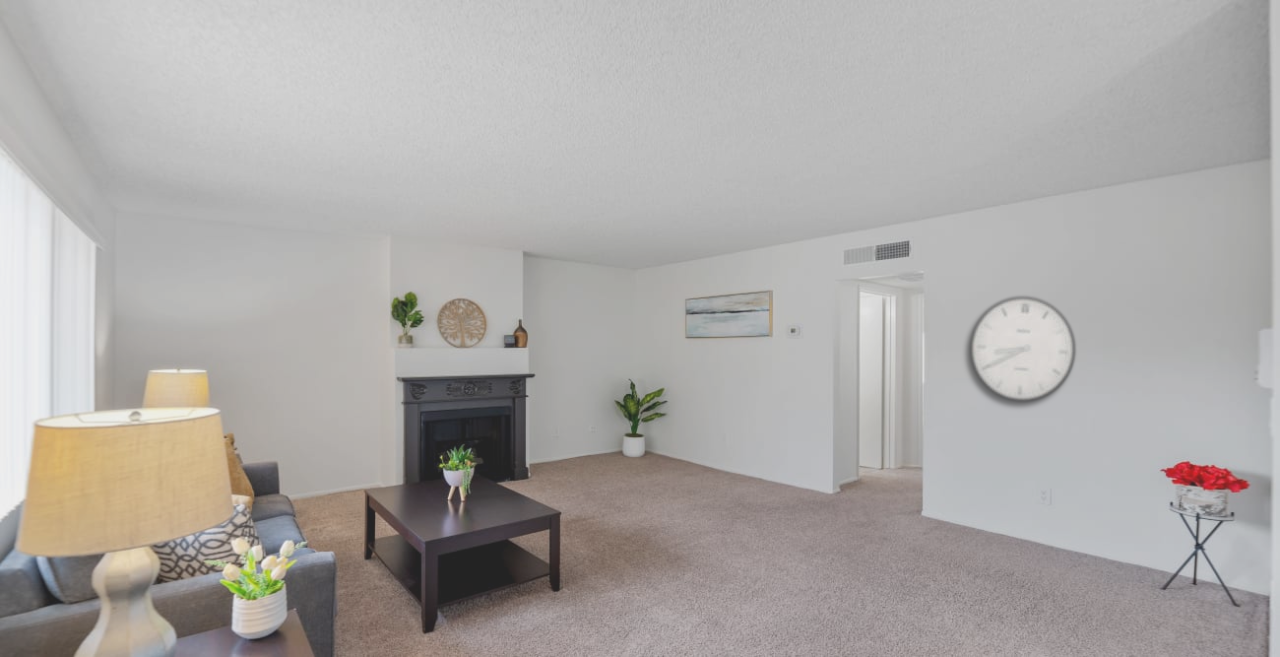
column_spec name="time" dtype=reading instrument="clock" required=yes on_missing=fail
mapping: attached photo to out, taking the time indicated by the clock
8:40
